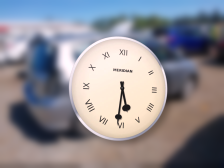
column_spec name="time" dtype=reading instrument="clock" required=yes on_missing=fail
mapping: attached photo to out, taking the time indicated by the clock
5:31
